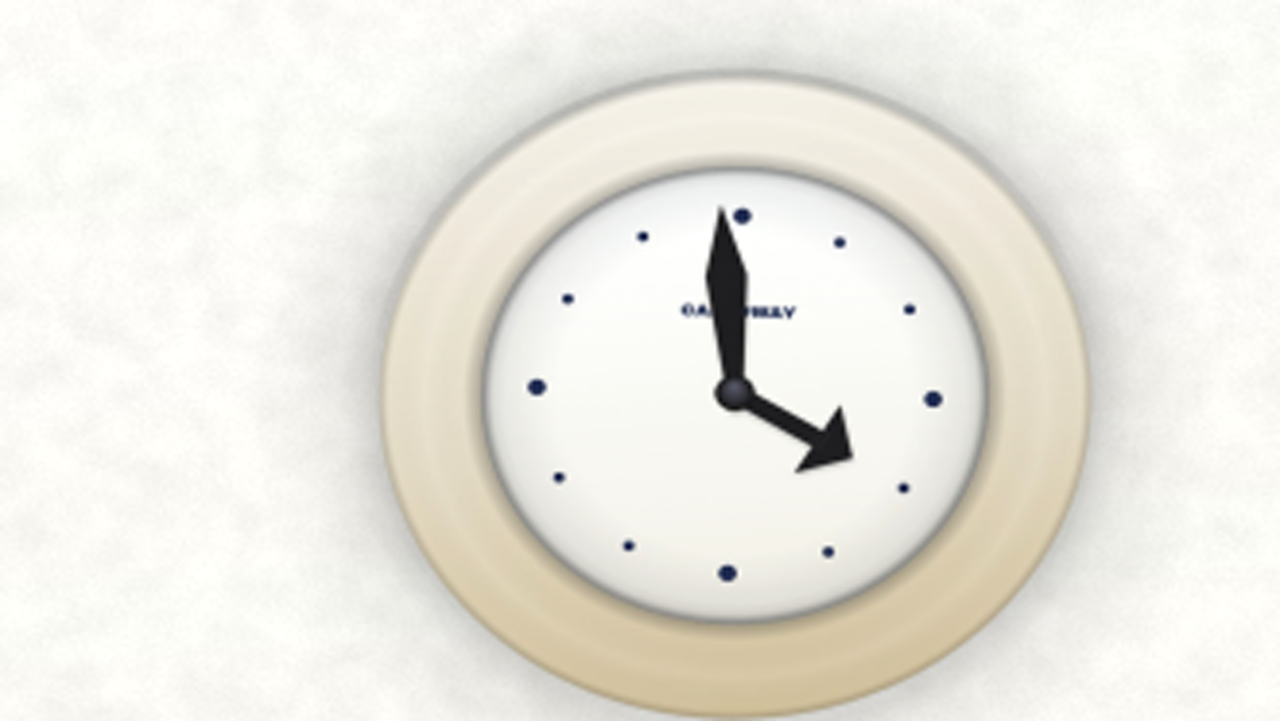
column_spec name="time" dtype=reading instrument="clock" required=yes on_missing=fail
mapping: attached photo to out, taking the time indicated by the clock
3:59
